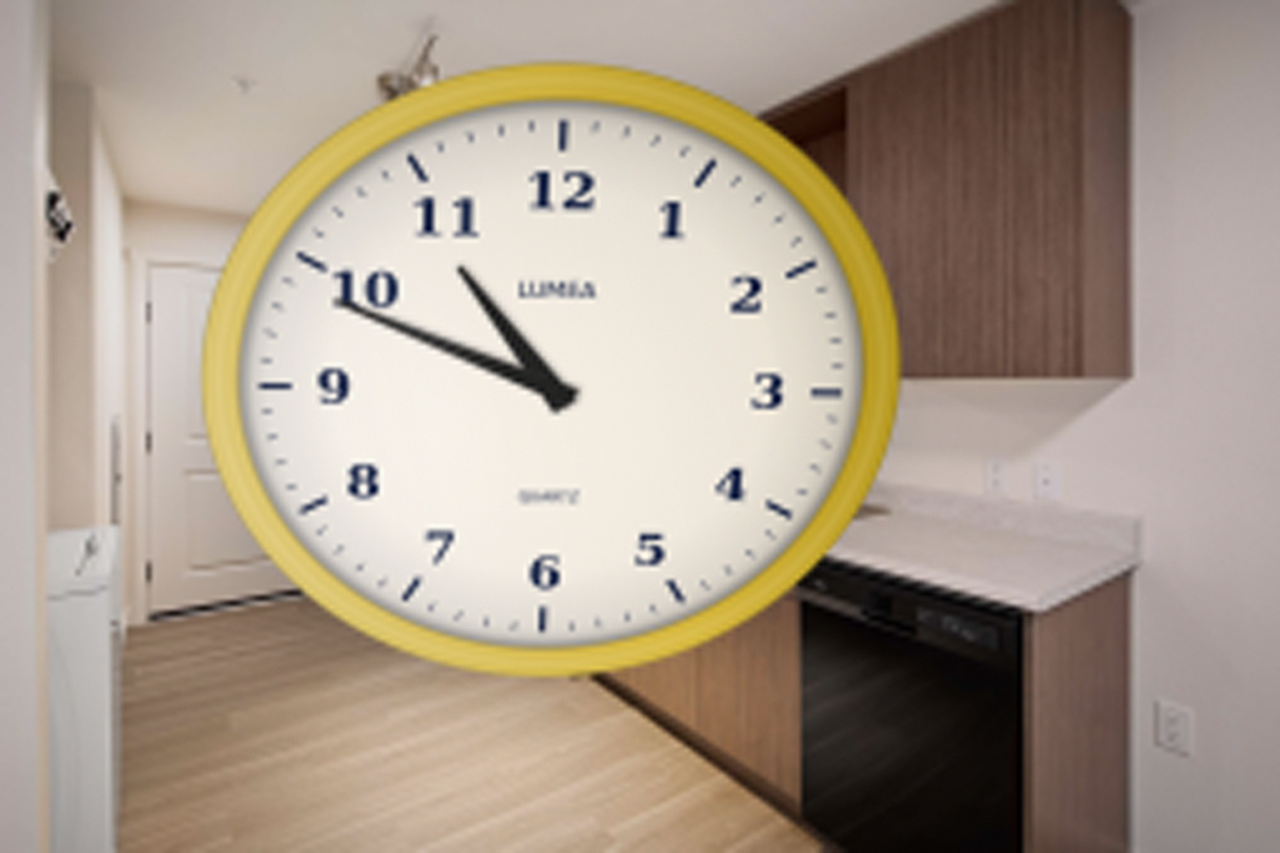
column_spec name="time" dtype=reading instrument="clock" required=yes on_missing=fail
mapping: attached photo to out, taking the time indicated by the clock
10:49
